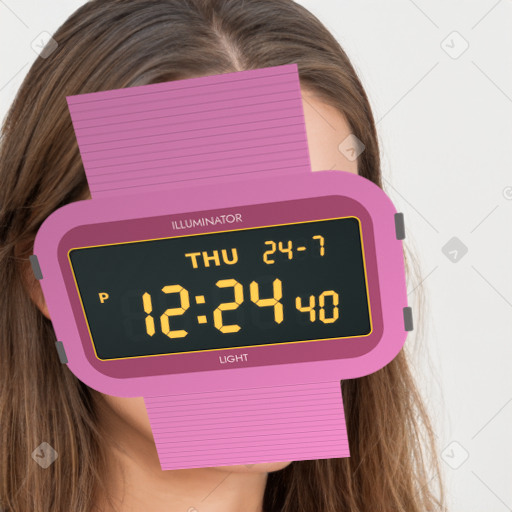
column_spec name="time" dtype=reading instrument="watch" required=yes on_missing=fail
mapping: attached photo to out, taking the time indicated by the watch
12:24:40
